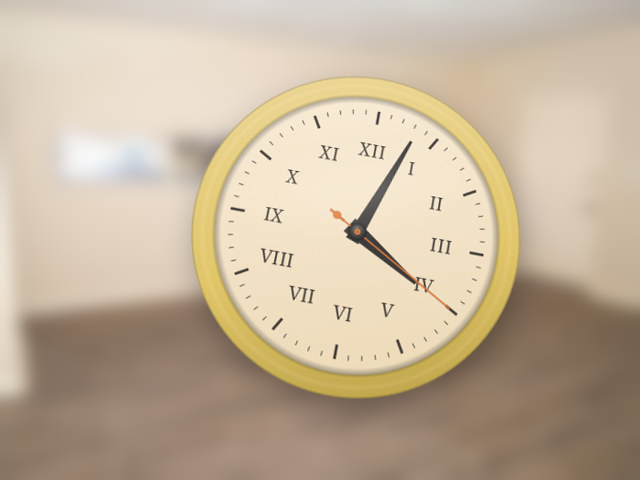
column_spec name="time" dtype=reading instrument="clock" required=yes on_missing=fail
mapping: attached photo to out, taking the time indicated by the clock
4:03:20
